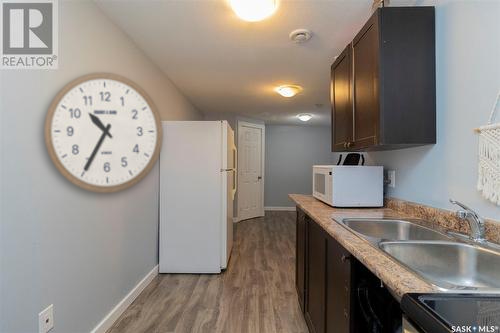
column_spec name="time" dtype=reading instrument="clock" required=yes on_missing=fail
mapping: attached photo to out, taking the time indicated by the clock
10:35
